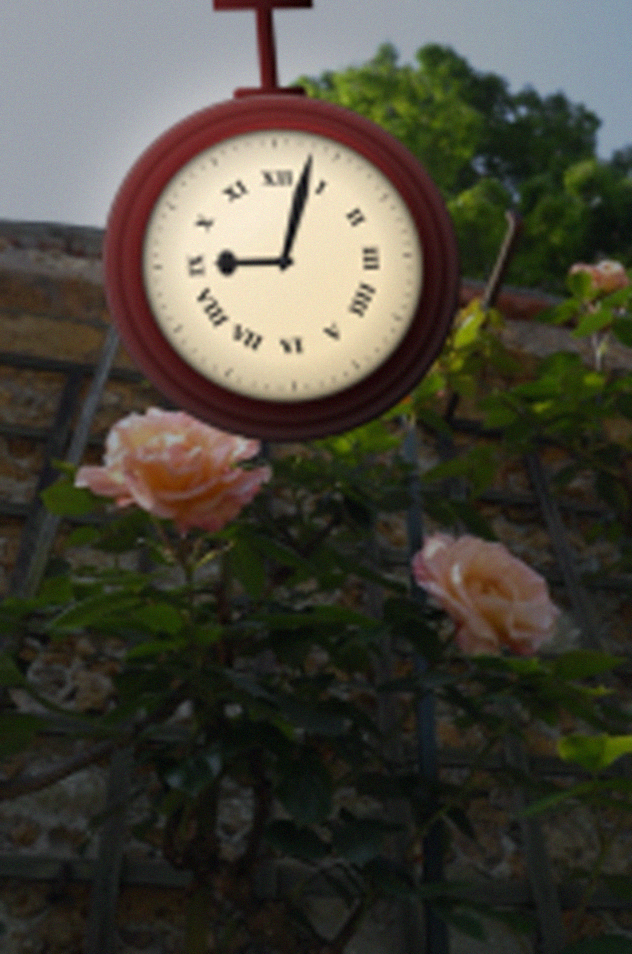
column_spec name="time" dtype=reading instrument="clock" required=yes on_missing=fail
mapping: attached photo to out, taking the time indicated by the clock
9:03
